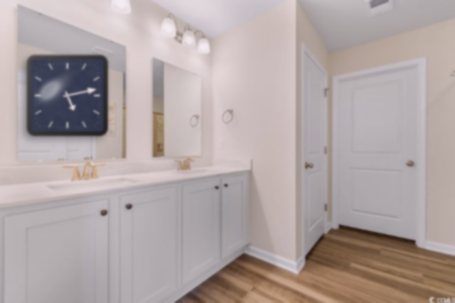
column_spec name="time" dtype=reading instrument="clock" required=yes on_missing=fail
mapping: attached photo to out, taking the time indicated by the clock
5:13
